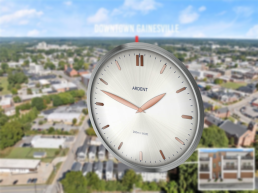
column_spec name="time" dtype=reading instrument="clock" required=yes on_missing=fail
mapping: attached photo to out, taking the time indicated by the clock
1:48
